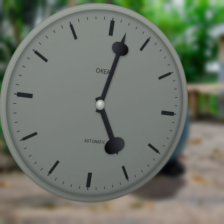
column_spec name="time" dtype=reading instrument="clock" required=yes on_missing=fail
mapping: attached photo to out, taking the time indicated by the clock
5:02
